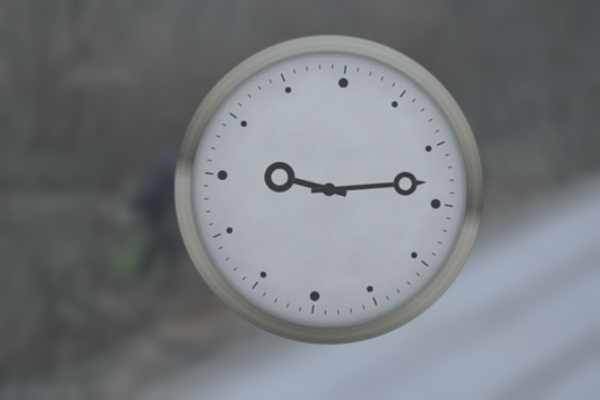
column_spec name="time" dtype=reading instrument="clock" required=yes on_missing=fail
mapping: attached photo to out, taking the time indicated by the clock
9:13
